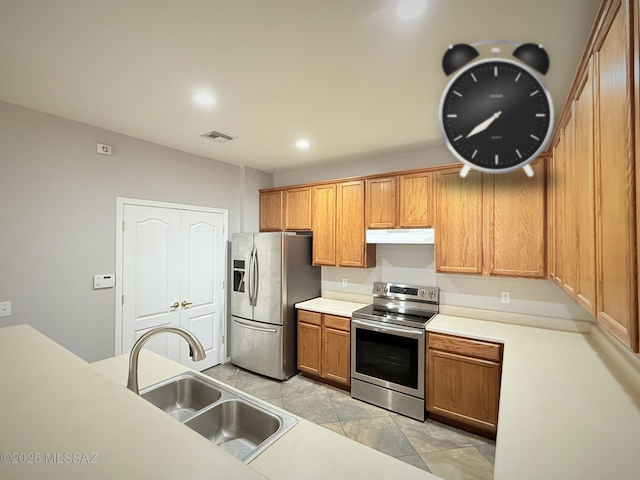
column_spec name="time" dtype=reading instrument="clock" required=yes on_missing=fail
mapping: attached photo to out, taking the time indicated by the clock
7:39
